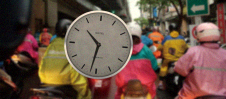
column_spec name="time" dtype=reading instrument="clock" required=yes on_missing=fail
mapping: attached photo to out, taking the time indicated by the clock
10:32
